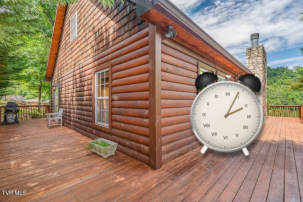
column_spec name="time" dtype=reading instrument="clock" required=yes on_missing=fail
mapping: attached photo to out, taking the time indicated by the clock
2:04
